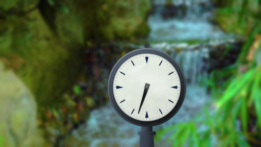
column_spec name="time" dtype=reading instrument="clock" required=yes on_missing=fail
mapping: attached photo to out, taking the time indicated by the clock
6:33
